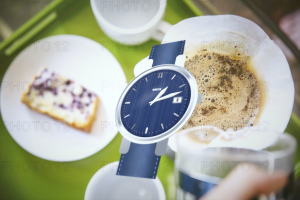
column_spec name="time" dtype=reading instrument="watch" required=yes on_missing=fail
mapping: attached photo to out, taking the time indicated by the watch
1:12
